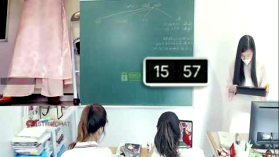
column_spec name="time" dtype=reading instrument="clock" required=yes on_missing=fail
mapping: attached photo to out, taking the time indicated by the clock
15:57
